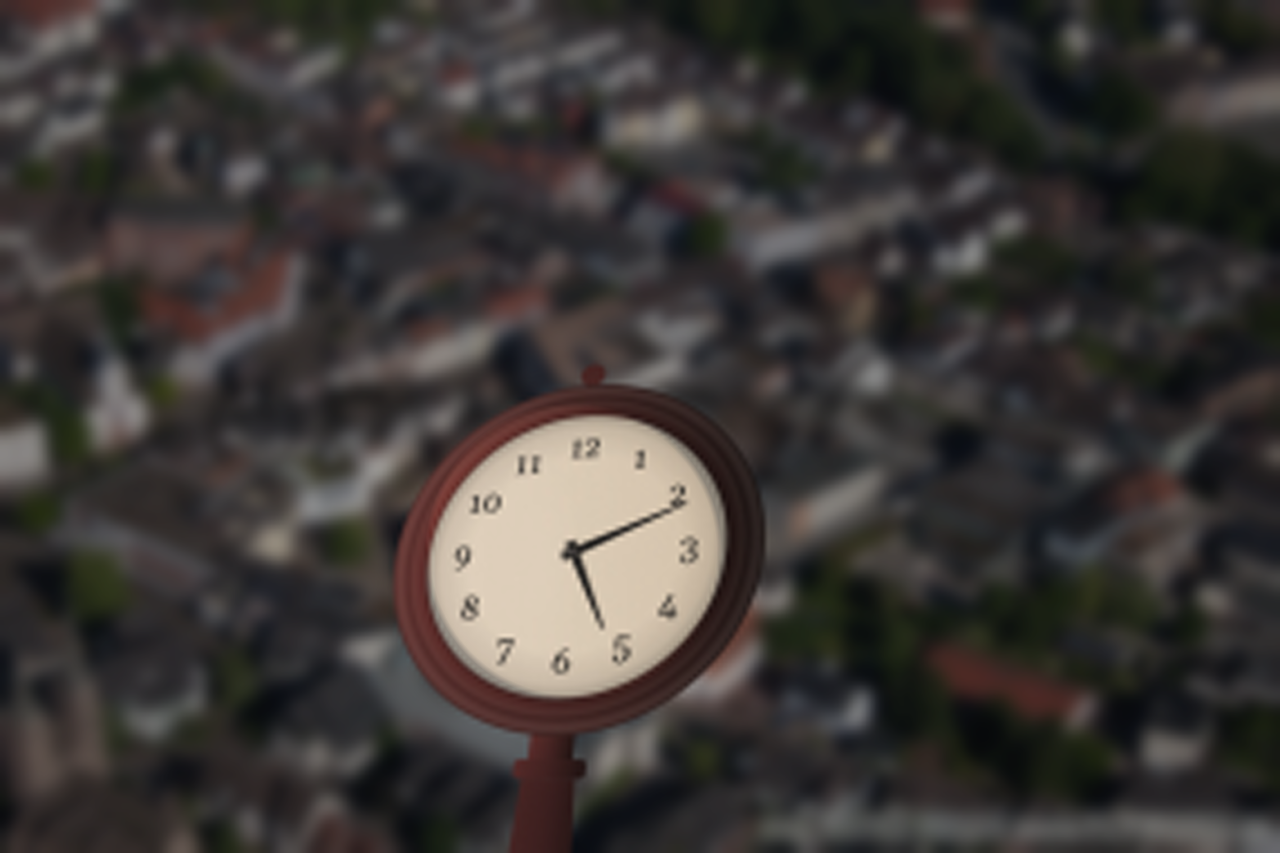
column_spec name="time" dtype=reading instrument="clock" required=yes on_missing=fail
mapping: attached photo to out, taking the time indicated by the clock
5:11
